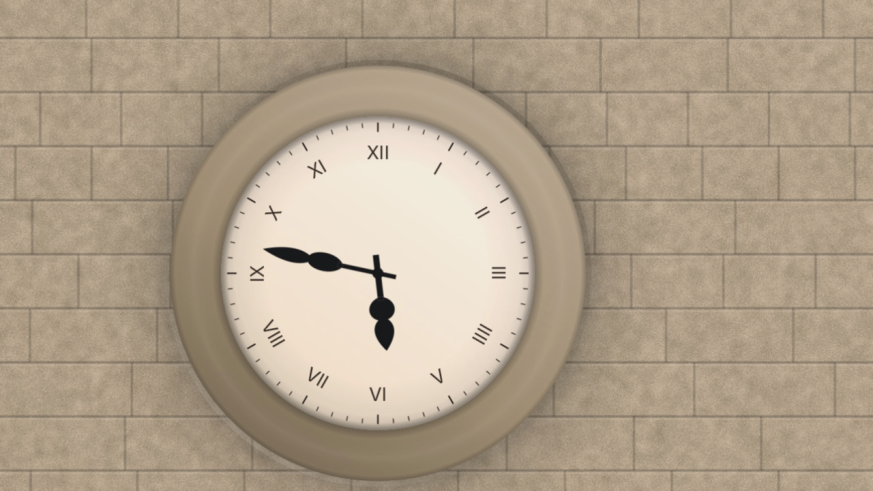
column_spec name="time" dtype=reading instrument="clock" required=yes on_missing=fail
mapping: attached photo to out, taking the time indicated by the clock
5:47
